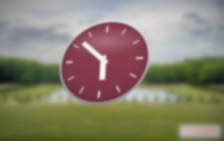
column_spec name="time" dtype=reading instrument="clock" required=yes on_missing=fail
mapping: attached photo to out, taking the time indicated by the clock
5:52
